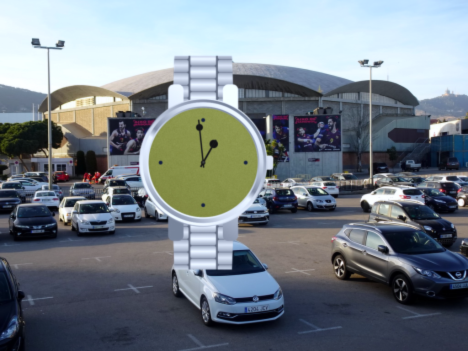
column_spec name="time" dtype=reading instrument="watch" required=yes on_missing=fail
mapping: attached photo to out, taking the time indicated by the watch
12:59
